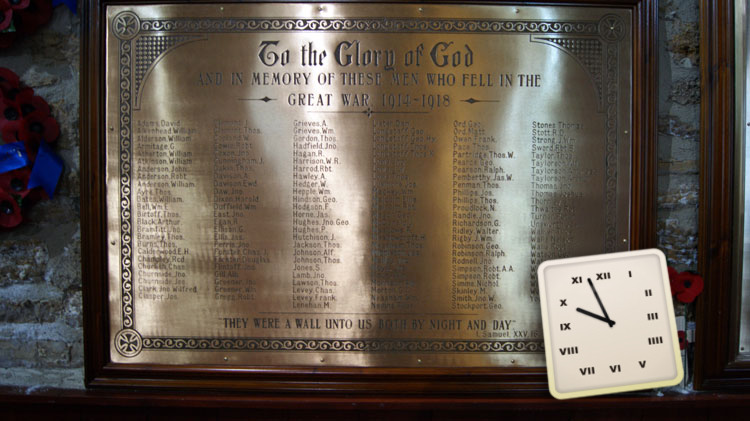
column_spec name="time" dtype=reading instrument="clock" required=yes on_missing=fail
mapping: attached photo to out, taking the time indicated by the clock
9:57
